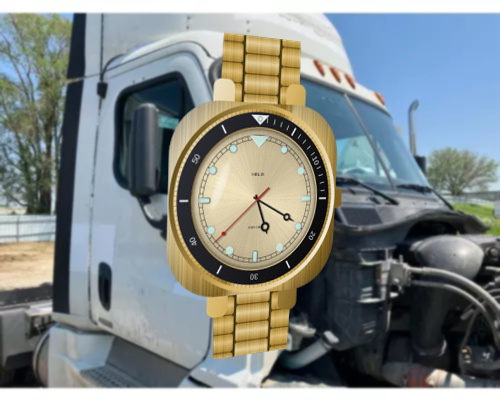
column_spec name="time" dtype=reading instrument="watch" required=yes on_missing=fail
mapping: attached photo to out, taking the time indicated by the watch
5:19:38
